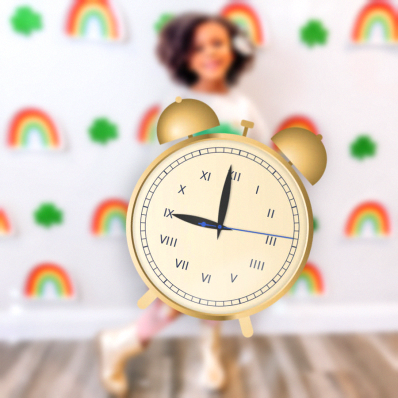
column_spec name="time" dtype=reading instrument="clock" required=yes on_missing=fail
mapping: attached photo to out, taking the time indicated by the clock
8:59:14
